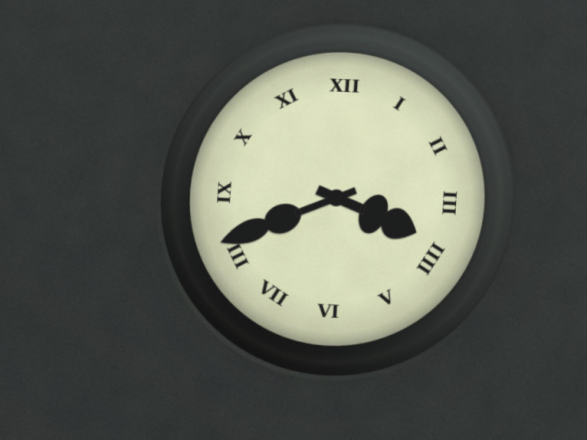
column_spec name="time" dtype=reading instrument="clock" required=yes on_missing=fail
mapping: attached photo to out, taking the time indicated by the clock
3:41
